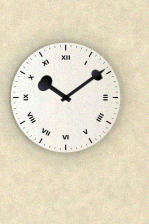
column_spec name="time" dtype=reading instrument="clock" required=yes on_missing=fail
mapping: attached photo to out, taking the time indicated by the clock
10:09
